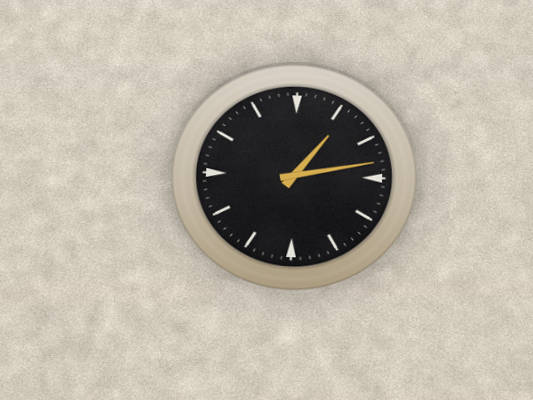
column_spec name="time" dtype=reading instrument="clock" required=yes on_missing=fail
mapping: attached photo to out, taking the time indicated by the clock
1:13
